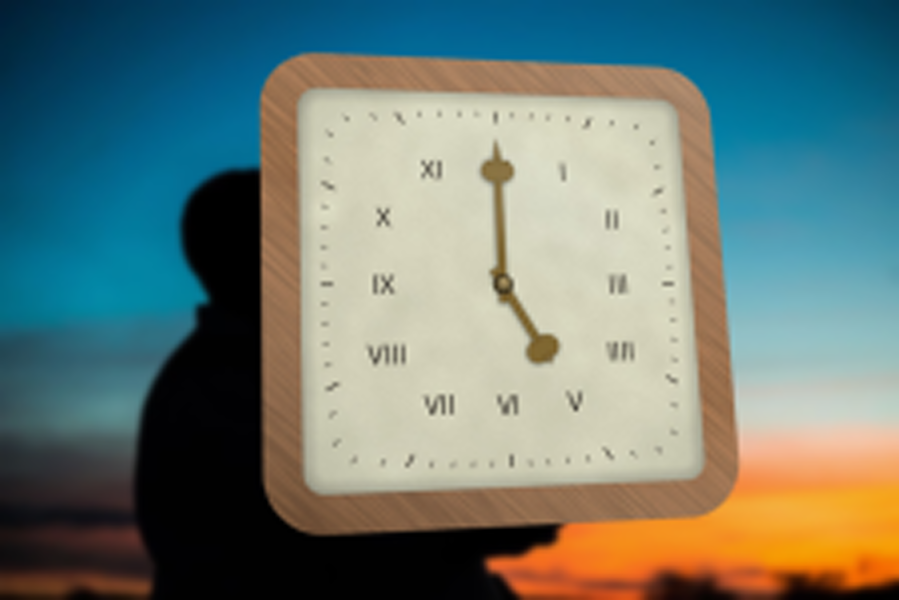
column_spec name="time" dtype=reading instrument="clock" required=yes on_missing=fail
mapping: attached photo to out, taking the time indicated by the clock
5:00
